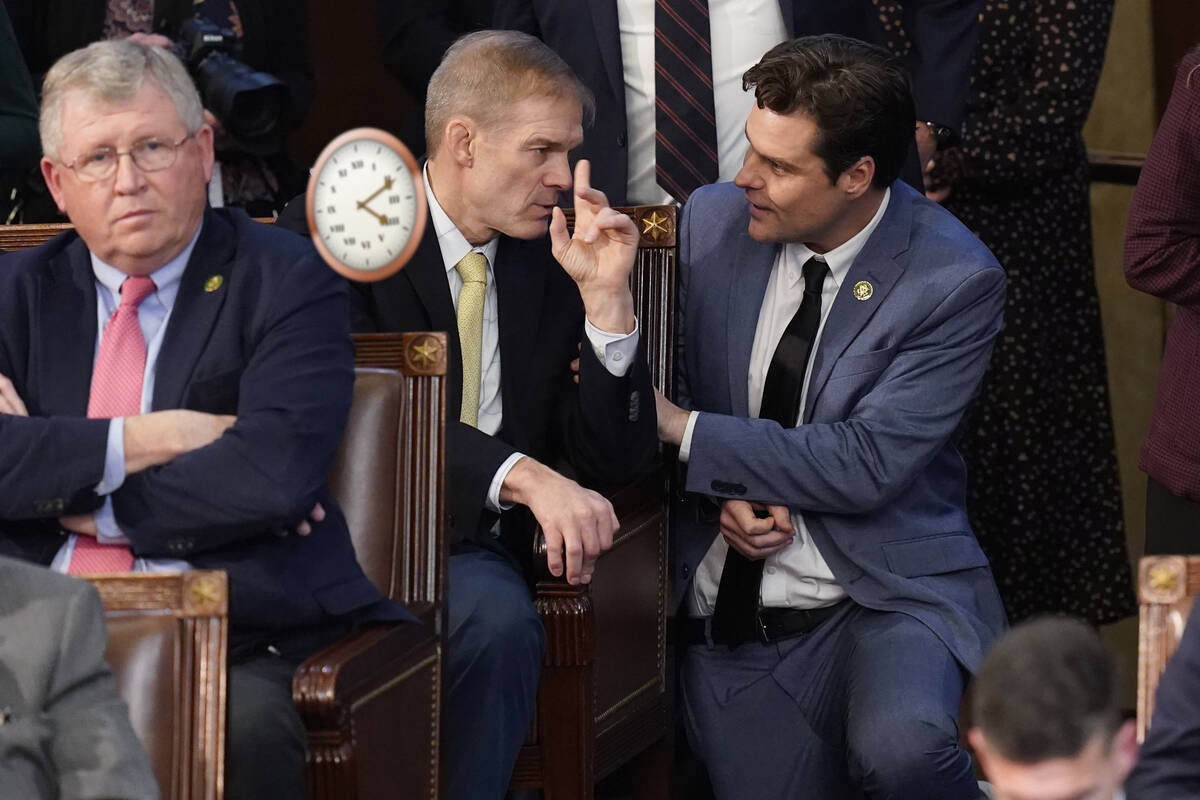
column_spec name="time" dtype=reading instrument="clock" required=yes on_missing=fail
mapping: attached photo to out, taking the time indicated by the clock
4:11
